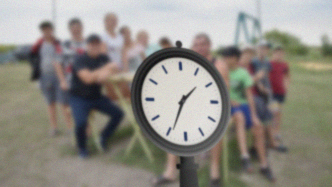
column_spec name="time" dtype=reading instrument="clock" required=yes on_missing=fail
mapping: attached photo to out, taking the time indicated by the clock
1:34
